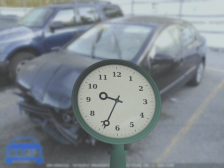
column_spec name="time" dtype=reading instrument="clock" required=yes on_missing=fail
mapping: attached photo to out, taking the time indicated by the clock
9:34
